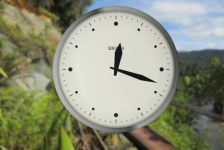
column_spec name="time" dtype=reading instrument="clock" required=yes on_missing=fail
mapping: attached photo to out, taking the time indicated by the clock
12:18
